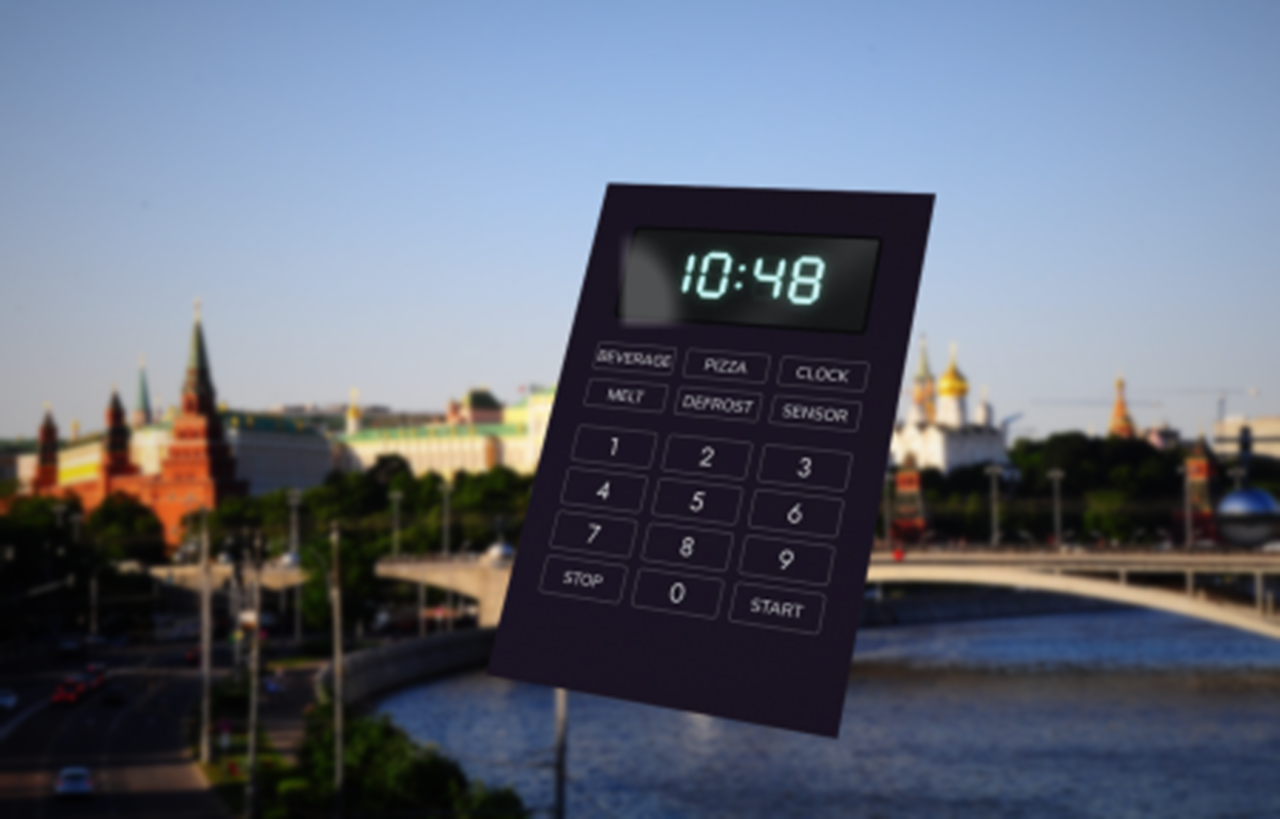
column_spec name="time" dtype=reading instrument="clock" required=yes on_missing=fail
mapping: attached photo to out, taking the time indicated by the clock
10:48
